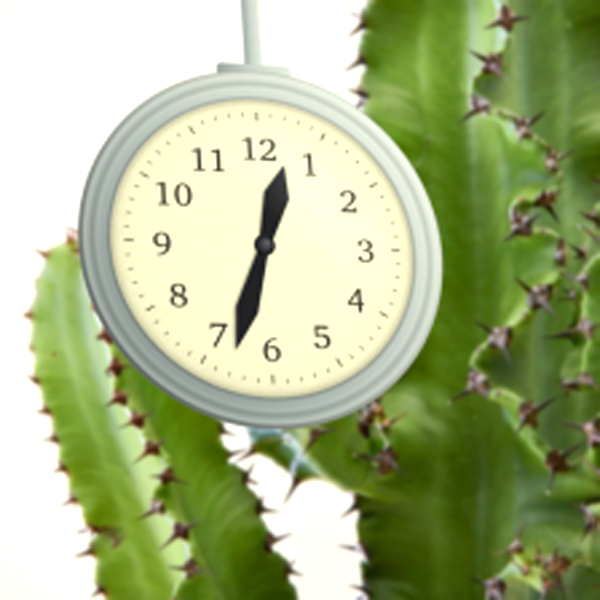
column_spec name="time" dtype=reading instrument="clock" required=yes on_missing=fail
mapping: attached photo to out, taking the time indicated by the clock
12:33
